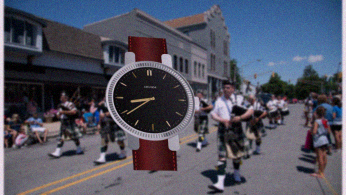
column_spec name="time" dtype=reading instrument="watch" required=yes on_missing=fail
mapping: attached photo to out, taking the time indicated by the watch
8:39
